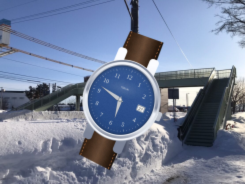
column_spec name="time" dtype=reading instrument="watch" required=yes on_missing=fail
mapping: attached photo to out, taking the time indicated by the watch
5:47
